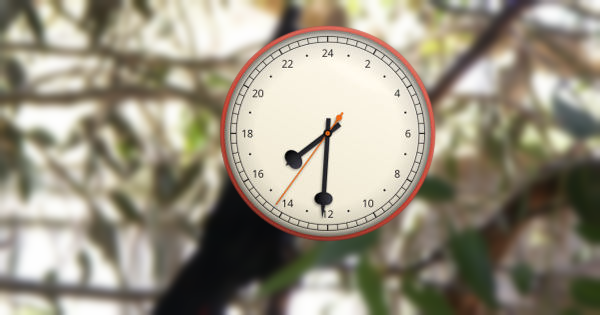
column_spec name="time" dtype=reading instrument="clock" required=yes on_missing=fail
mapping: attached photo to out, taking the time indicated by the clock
15:30:36
